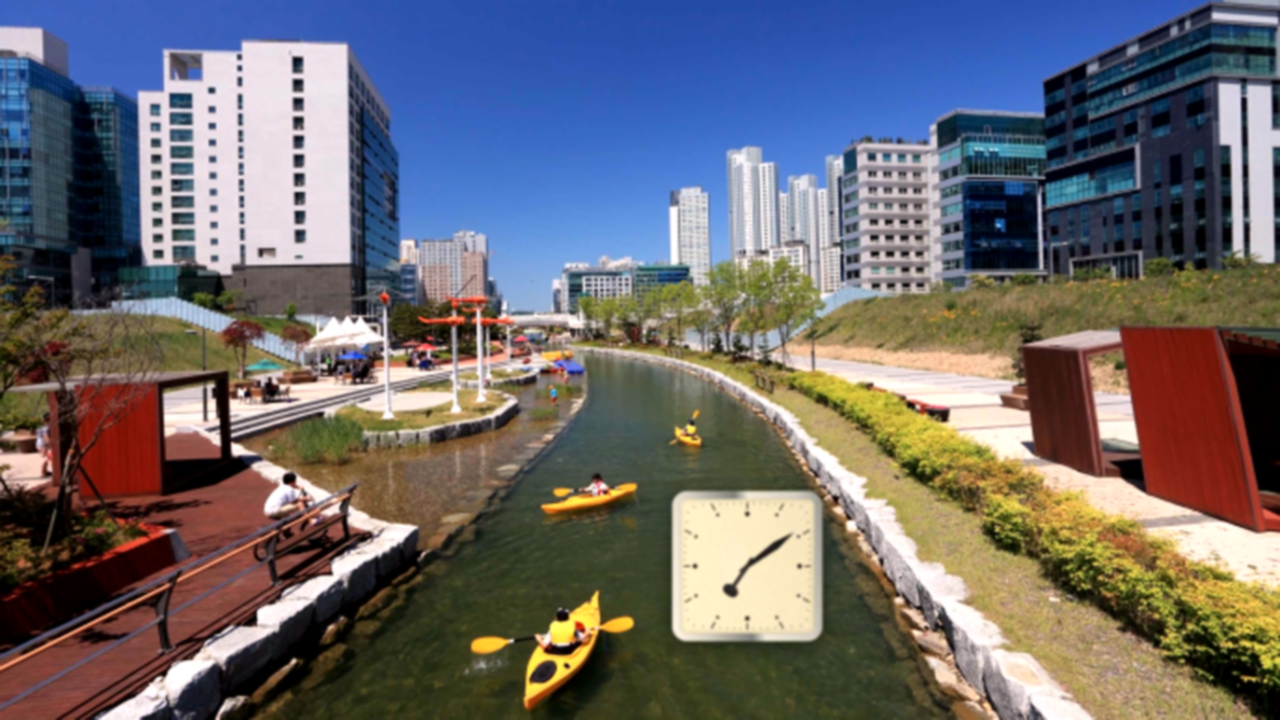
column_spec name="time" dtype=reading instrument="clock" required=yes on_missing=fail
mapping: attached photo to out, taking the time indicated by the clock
7:09
